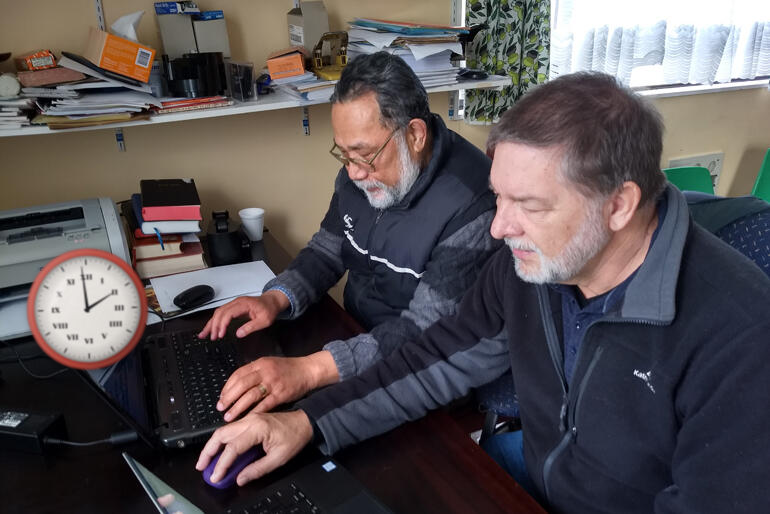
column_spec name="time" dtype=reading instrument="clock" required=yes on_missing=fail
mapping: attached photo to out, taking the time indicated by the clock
1:59
